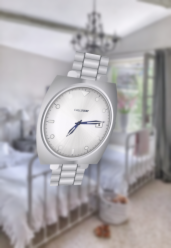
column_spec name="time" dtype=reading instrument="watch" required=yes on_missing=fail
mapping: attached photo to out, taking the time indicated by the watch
7:14
